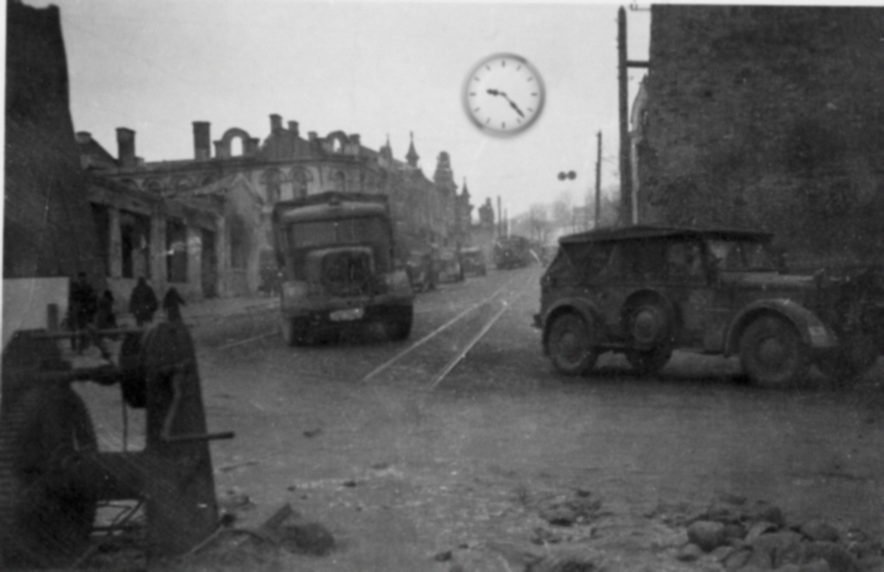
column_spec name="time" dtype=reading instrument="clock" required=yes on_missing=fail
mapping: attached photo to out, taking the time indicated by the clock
9:23
